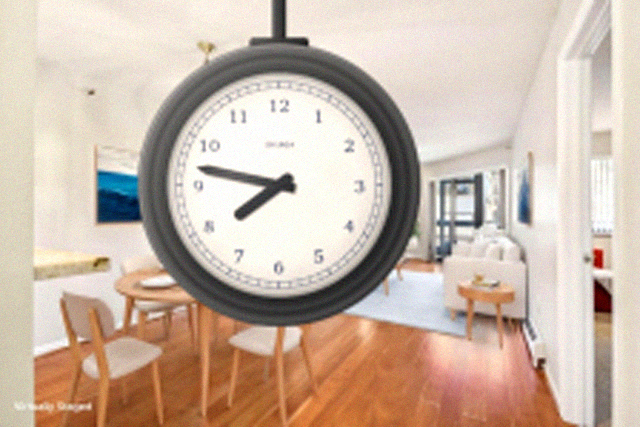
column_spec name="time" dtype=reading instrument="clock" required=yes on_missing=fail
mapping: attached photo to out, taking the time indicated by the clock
7:47
